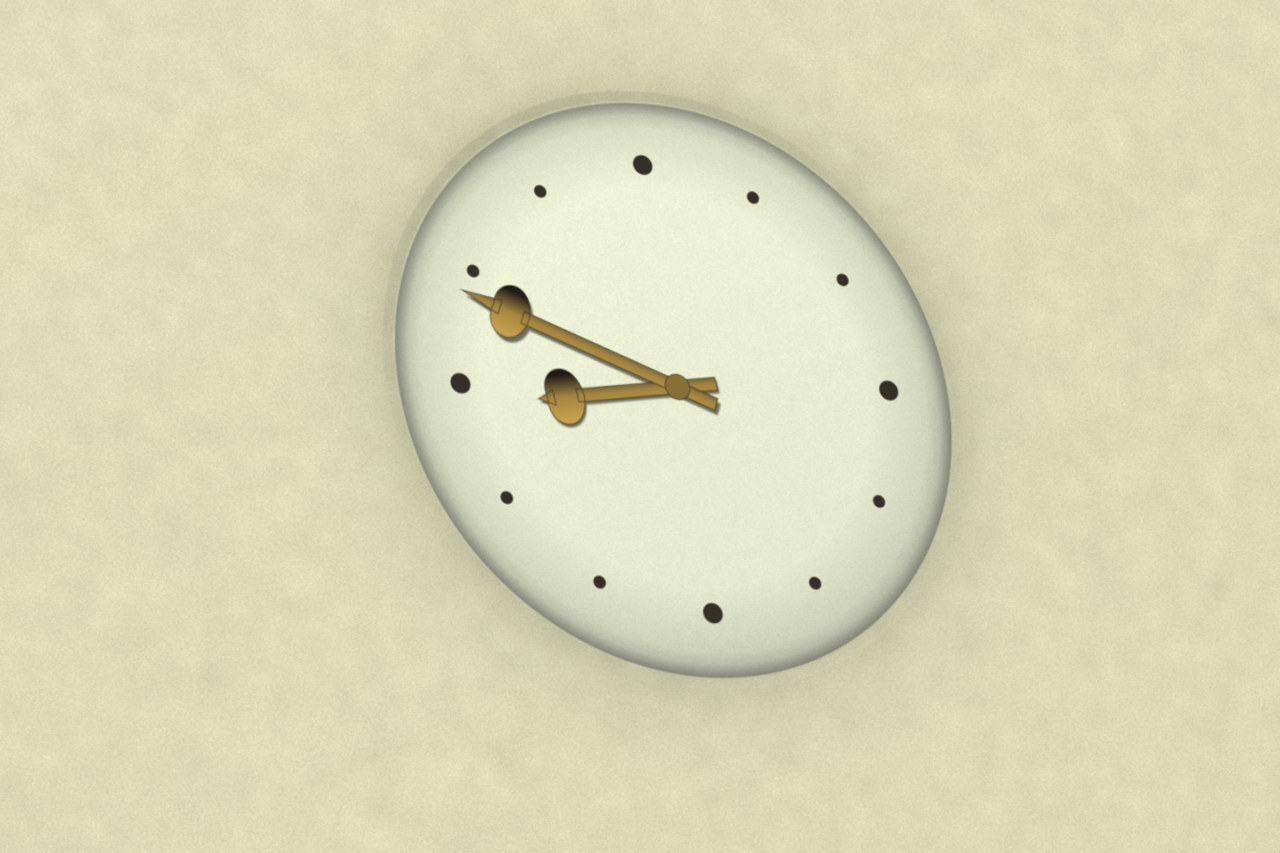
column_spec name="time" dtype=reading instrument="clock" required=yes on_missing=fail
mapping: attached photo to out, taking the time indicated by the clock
8:49
